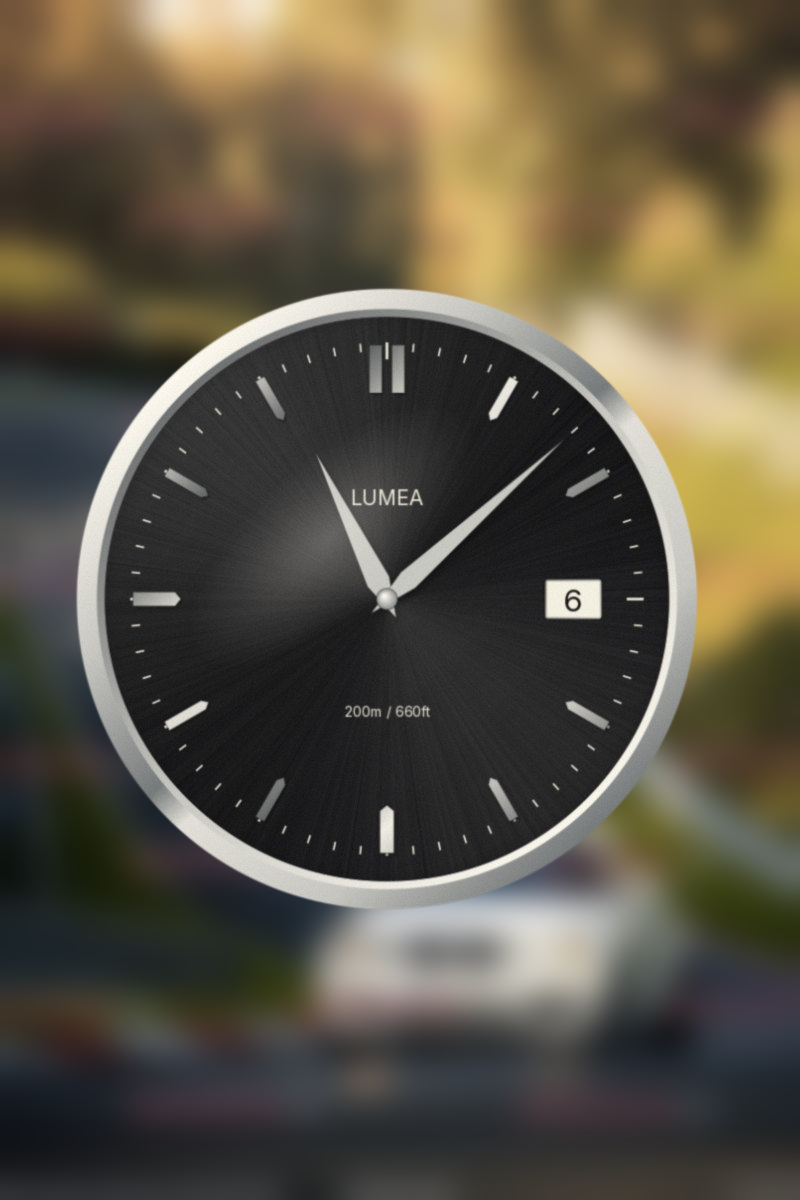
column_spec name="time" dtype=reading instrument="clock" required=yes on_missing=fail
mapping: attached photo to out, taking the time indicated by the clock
11:08
